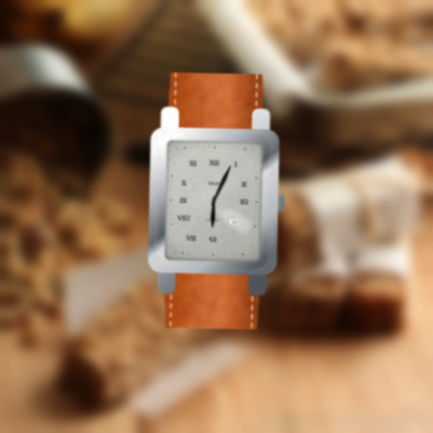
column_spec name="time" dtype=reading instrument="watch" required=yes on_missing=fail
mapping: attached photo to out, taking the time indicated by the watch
6:04
